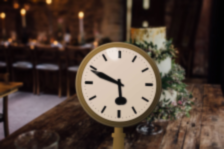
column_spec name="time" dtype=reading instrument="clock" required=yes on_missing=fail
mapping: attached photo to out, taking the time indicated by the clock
5:49
